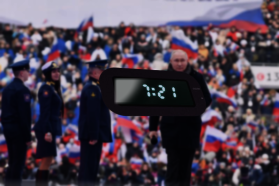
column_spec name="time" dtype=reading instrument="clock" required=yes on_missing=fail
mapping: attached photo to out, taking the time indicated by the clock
7:21
